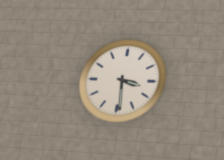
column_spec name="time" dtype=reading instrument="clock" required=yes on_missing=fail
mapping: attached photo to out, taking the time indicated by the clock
3:29
